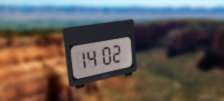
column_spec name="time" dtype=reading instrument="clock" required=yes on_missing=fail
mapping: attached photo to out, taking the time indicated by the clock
14:02
